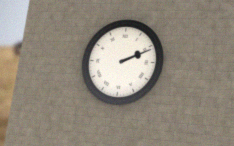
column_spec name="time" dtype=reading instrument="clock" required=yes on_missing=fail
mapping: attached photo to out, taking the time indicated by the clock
2:11
